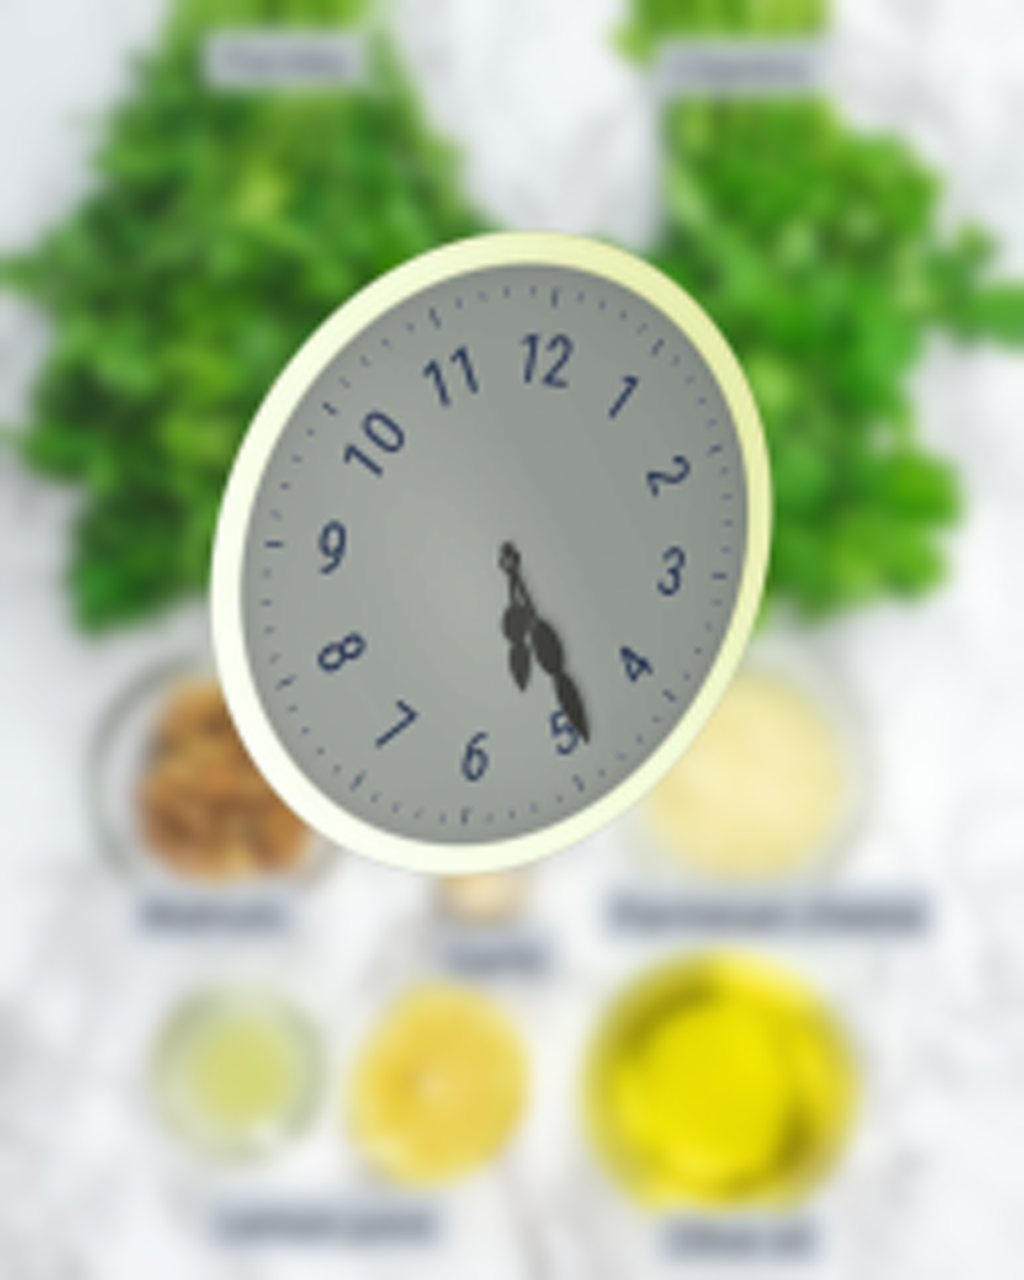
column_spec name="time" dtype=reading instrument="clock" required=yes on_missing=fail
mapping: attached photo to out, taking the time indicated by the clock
5:24
